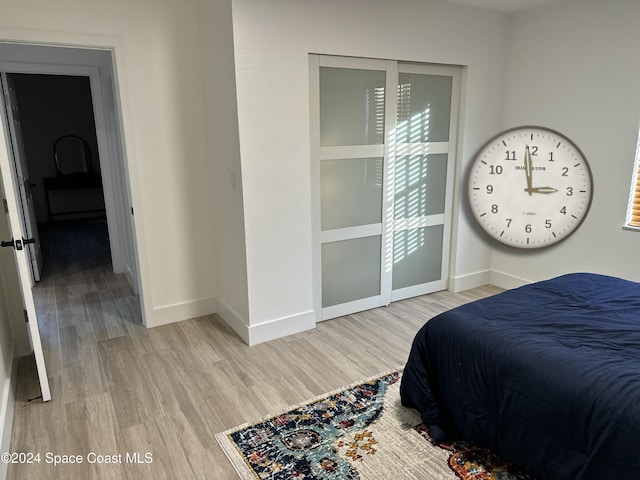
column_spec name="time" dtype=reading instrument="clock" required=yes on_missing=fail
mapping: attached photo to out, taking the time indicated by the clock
2:59
